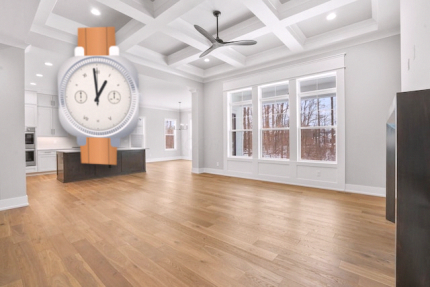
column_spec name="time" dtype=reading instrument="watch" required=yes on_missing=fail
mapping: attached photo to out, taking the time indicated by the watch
12:59
